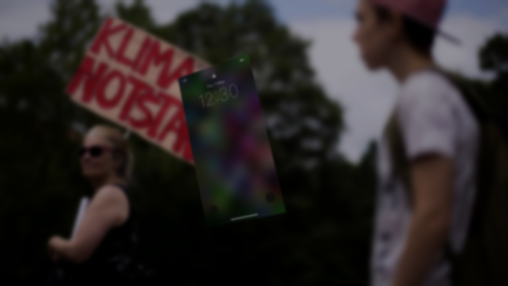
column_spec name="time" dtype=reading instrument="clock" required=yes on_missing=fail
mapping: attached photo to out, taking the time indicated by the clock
12:30
